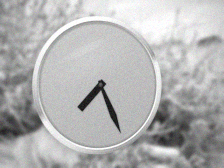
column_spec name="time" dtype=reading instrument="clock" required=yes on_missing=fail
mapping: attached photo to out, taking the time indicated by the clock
7:26
